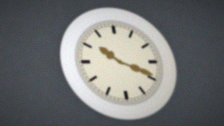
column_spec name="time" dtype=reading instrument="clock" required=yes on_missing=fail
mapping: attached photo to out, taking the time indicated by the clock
10:19
